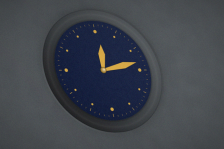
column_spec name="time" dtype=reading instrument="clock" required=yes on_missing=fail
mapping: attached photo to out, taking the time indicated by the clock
12:13
